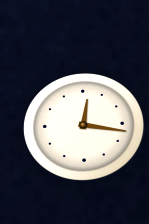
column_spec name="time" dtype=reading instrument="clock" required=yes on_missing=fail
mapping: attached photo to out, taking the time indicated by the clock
12:17
